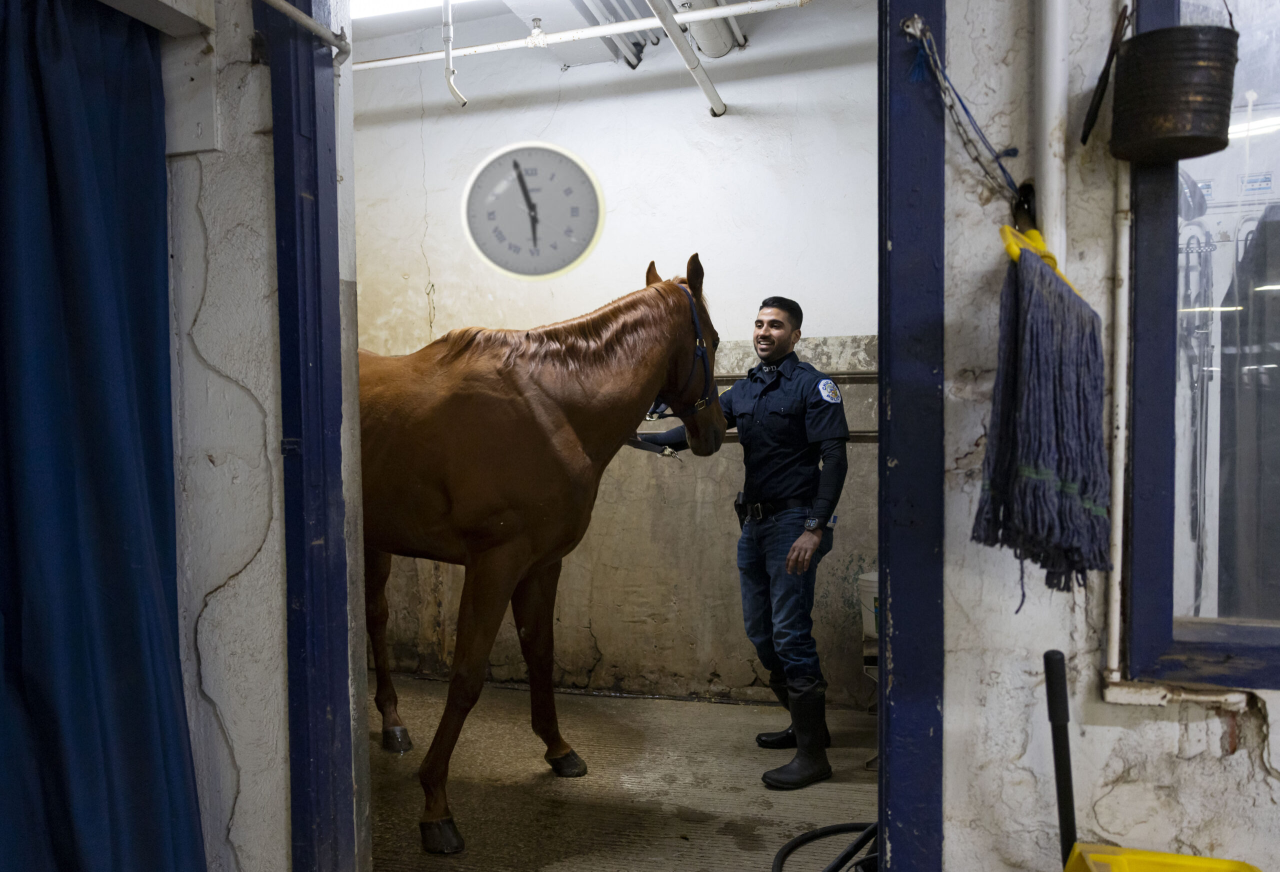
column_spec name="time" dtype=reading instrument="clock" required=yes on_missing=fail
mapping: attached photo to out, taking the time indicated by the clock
5:57:21
